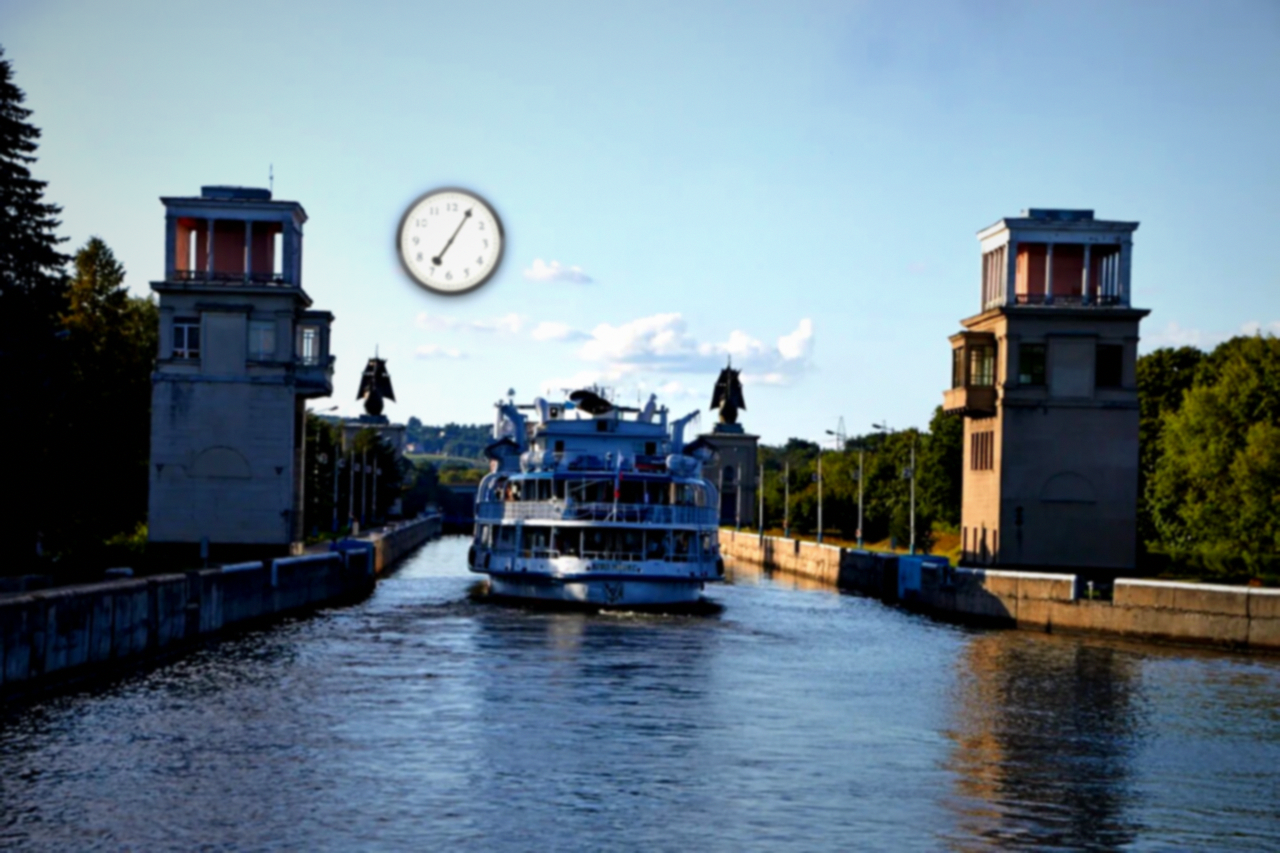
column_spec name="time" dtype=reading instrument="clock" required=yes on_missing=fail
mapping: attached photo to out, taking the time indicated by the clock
7:05
